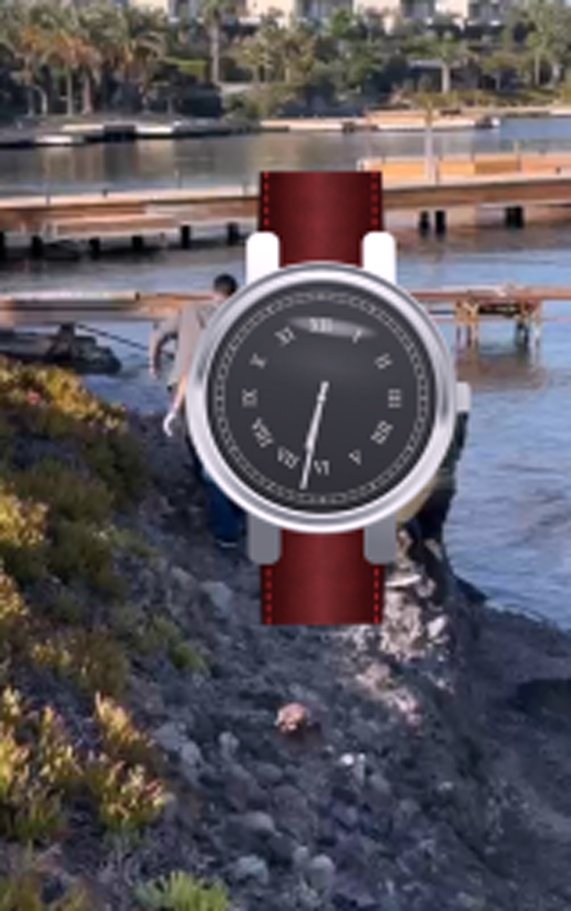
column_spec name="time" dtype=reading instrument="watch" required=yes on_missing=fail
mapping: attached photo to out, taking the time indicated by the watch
6:32
